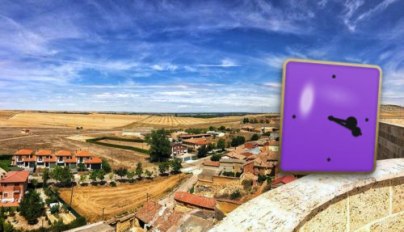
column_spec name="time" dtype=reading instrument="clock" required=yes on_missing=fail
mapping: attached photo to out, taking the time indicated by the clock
3:19
